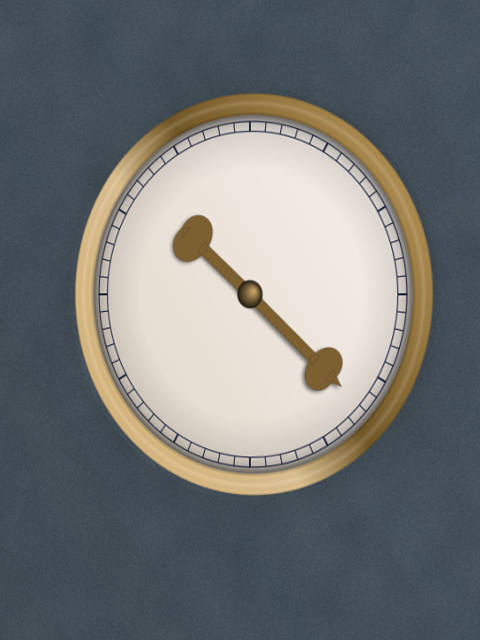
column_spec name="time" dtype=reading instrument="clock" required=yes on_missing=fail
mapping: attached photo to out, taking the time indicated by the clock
10:22
